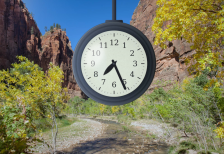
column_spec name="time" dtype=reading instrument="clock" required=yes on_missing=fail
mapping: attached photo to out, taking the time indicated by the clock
7:26
